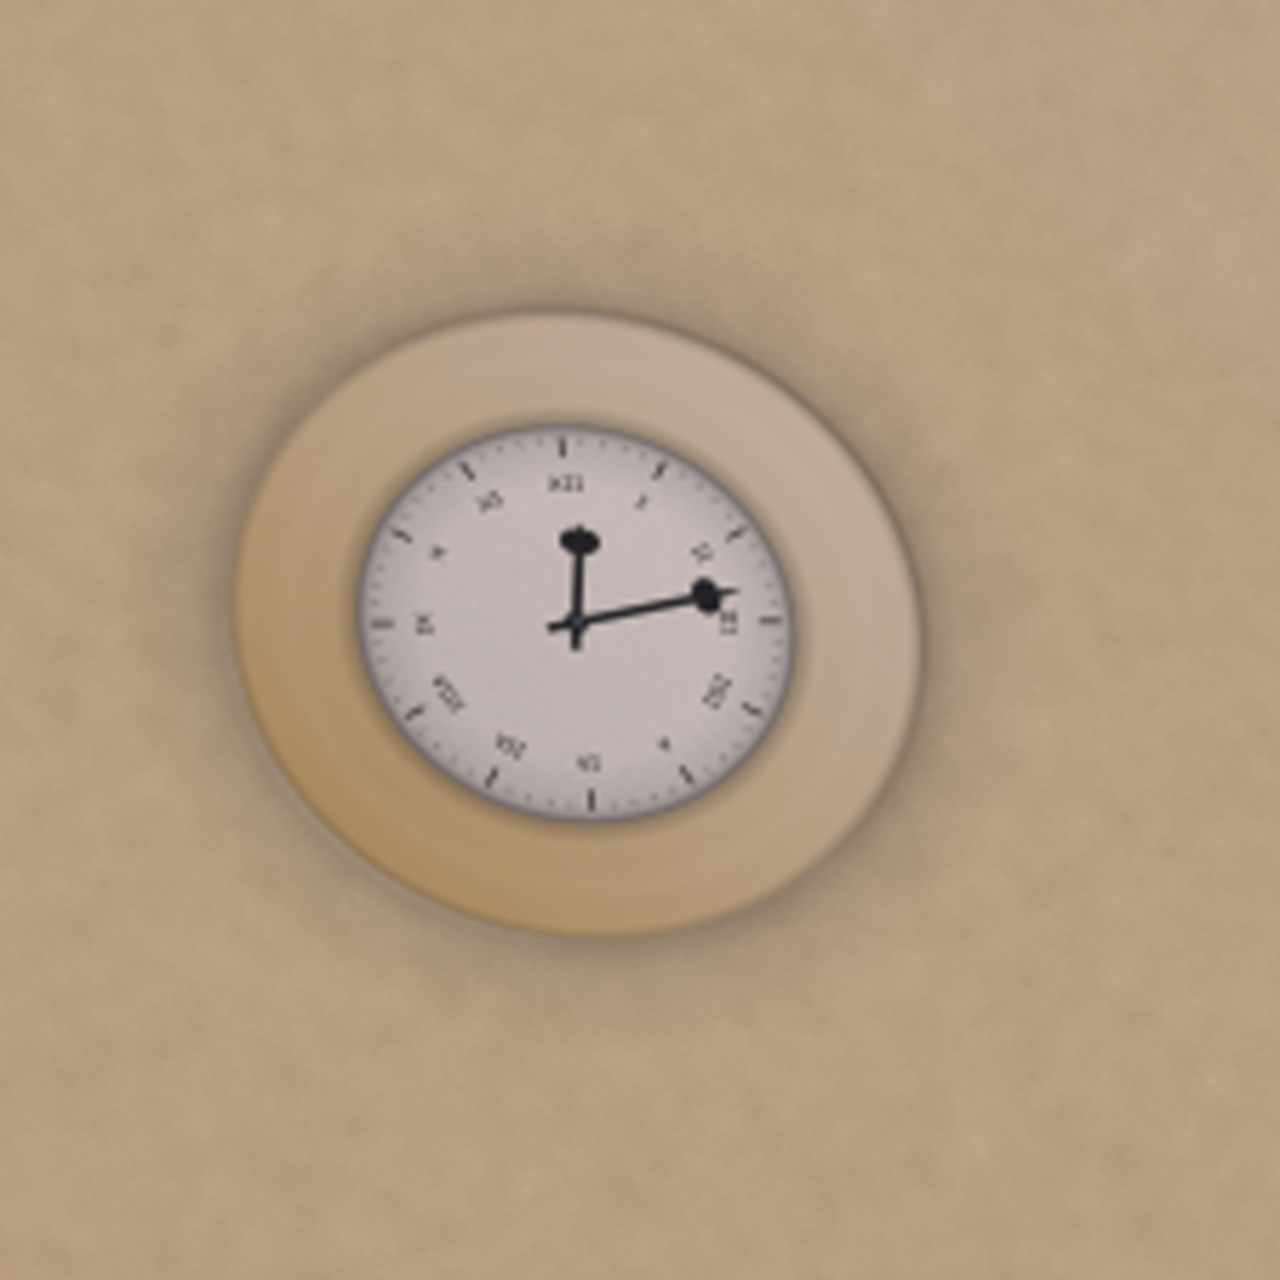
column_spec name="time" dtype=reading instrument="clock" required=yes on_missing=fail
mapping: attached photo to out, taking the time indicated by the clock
12:13
